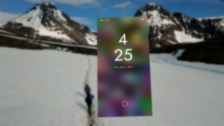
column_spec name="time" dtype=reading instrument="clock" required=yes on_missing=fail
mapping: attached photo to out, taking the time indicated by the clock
4:25
